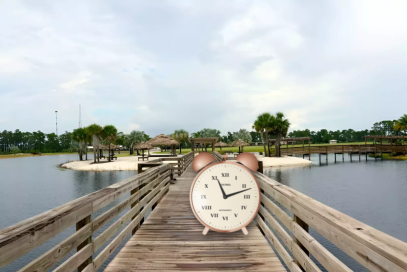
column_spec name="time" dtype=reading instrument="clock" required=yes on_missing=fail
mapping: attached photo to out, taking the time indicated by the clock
11:12
